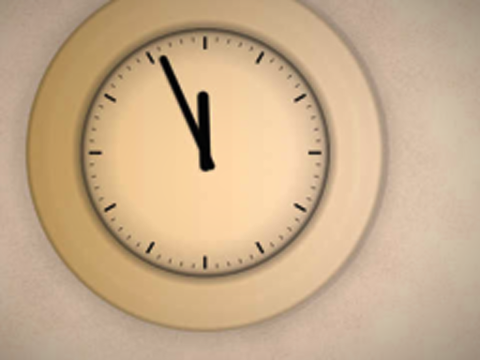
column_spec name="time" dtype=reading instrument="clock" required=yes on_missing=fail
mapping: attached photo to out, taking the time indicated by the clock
11:56
